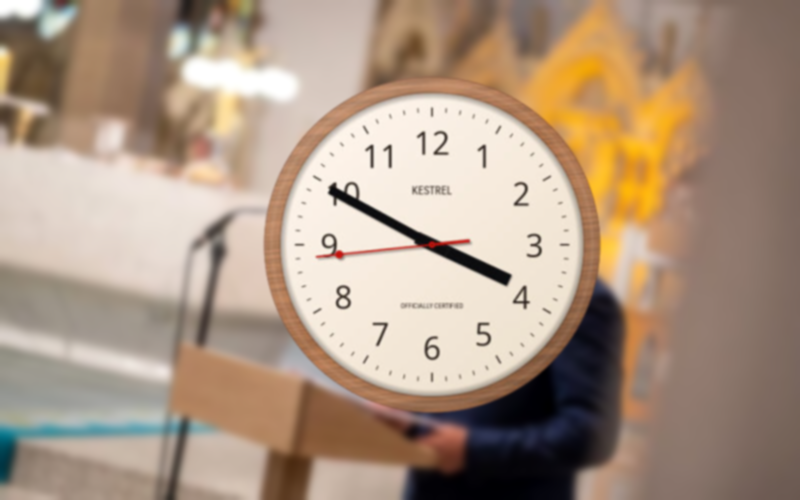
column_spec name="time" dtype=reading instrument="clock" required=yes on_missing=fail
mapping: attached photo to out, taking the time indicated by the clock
3:49:44
